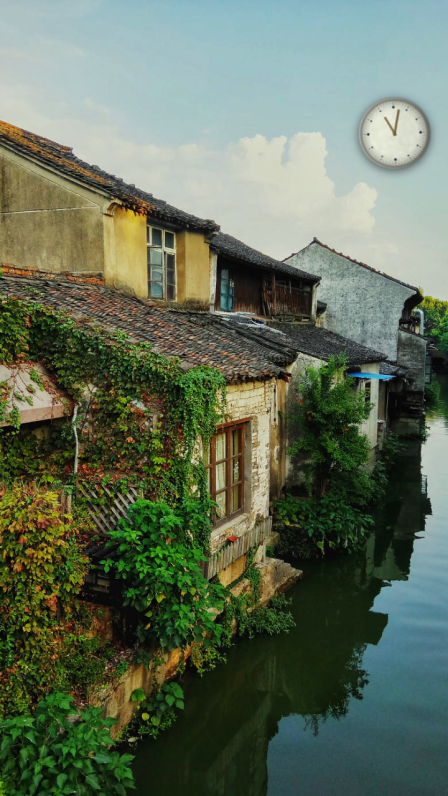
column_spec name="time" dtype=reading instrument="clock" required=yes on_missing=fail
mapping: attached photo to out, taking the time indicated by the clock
11:02
